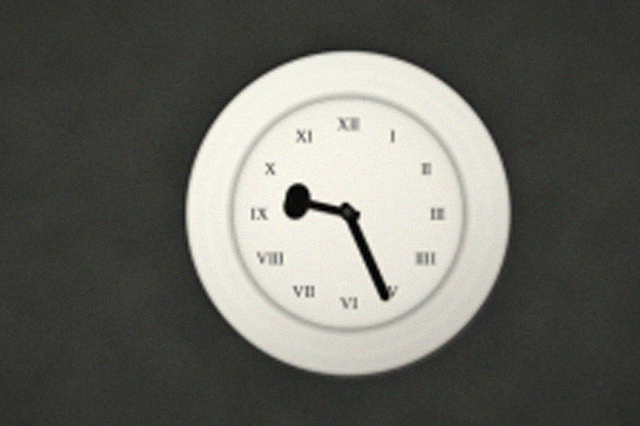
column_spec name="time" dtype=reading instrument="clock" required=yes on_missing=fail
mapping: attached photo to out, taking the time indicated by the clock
9:26
